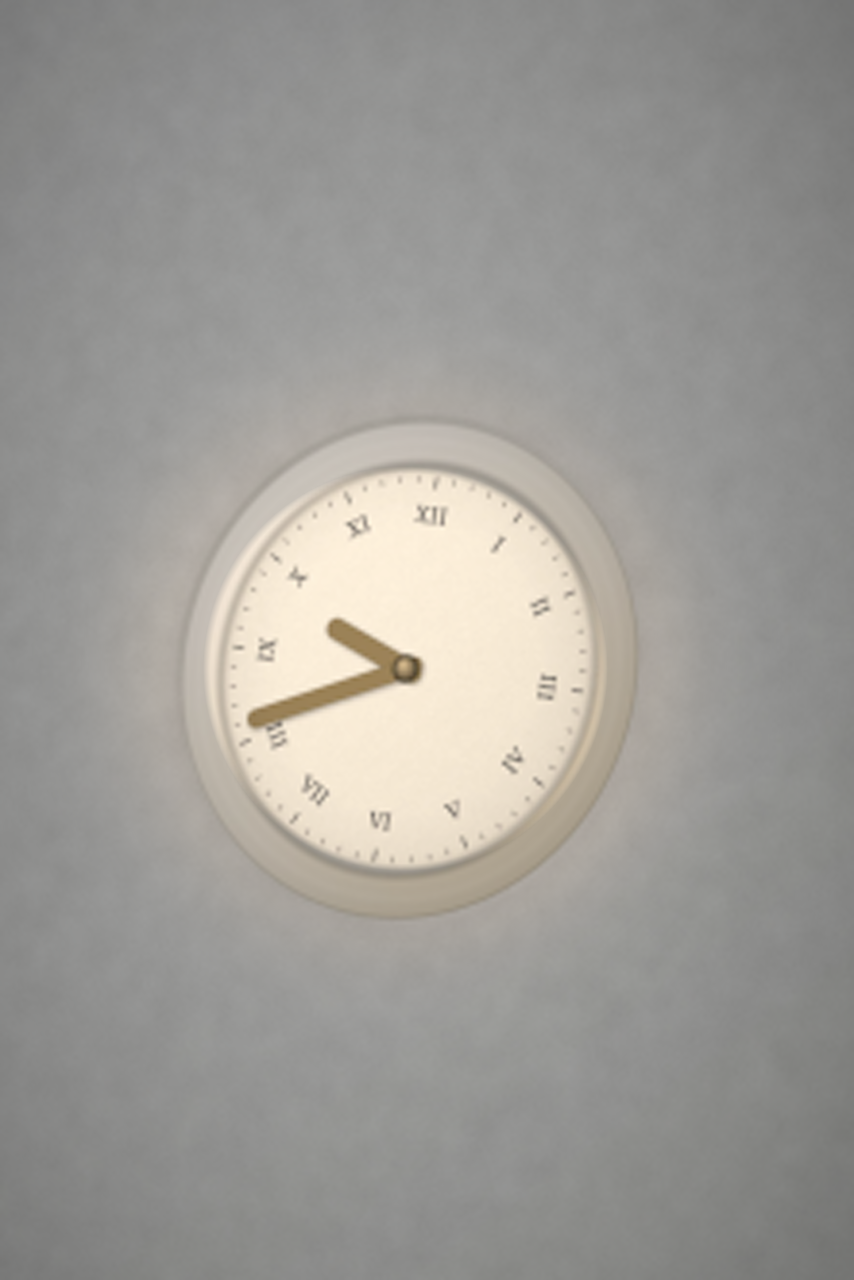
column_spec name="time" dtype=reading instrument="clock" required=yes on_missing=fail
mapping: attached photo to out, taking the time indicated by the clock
9:41
